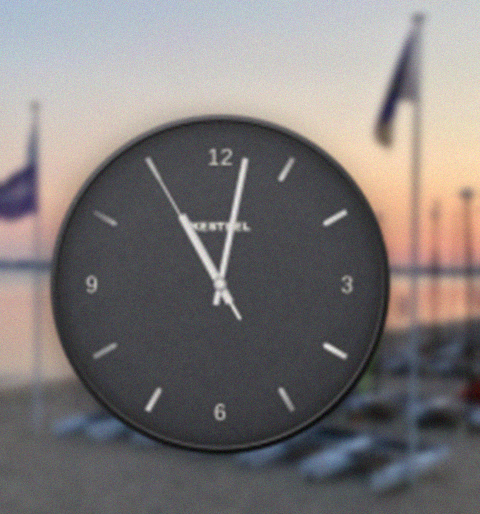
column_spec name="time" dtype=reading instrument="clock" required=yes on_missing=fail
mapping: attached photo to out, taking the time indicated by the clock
11:01:55
